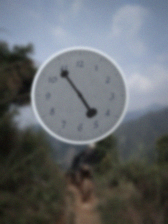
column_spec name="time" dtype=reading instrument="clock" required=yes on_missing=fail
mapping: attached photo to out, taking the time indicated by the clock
4:54
